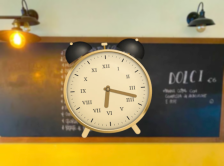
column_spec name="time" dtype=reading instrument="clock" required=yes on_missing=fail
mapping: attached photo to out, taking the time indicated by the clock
6:18
